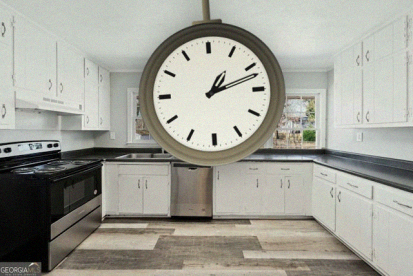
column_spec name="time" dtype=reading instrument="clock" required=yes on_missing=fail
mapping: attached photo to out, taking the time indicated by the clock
1:12
